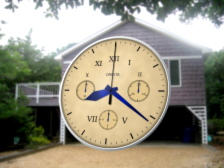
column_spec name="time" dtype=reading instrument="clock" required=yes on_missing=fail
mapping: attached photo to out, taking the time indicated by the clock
8:21
